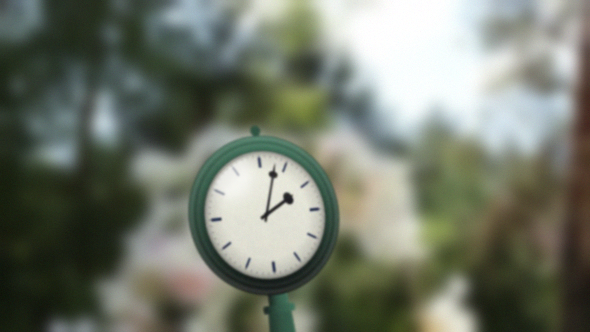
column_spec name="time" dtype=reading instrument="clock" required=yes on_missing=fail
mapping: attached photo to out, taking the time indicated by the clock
2:03
